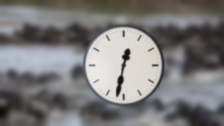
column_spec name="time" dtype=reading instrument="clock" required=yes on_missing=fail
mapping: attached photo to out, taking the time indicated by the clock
12:32
